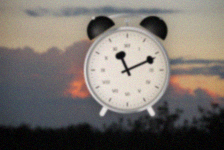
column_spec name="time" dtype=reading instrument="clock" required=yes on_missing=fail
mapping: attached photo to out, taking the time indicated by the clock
11:11
